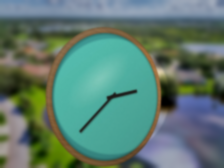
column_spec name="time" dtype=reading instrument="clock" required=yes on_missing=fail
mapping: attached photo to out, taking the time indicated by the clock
2:38
